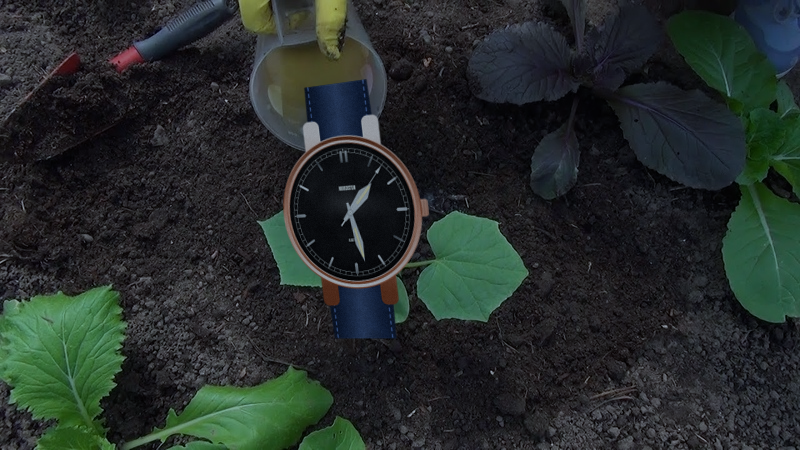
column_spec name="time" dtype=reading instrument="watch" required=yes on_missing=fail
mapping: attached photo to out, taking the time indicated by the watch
1:28:07
